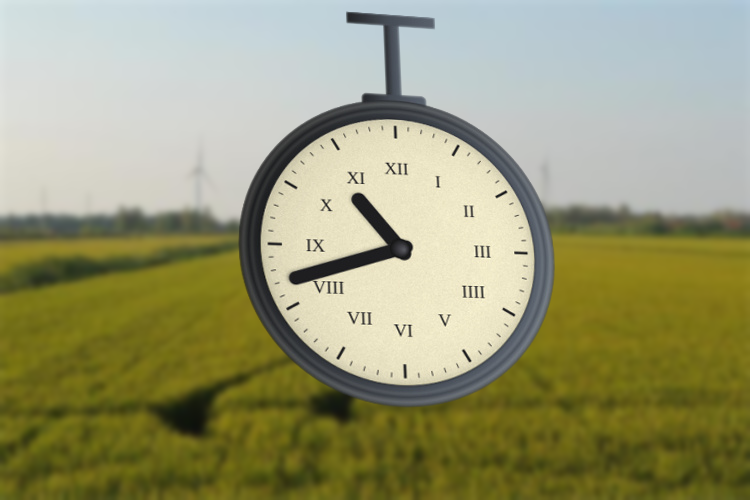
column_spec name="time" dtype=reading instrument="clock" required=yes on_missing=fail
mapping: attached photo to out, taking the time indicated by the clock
10:42
